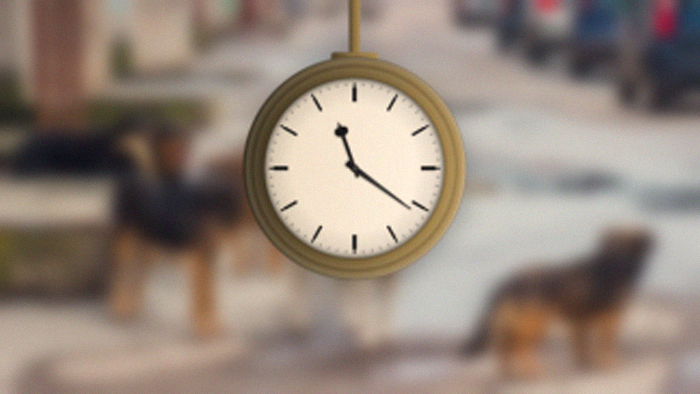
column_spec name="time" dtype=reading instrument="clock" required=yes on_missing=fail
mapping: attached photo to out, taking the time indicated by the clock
11:21
